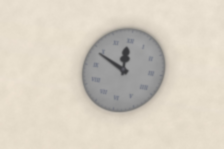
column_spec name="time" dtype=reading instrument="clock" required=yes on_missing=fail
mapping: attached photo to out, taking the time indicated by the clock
11:49
